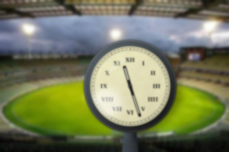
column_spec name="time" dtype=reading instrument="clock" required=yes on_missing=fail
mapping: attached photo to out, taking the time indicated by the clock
11:27
